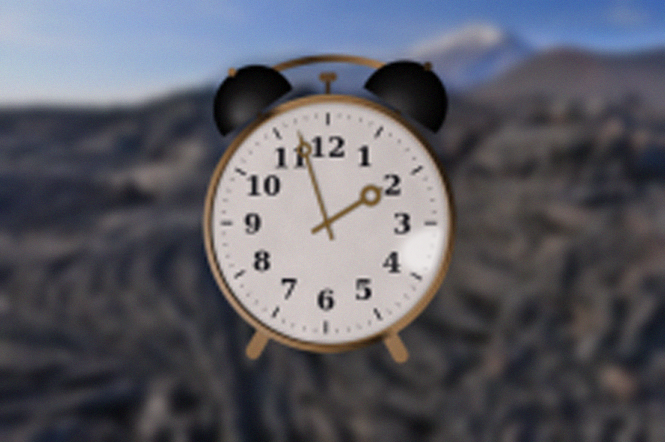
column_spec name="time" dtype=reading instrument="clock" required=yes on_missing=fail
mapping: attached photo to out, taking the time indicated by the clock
1:57
